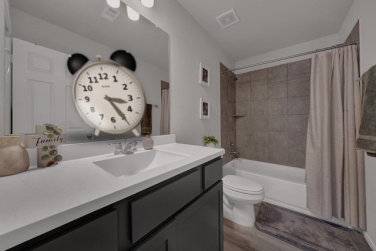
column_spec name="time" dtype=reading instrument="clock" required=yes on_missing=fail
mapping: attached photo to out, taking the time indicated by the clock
3:25
